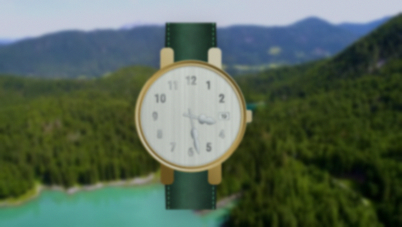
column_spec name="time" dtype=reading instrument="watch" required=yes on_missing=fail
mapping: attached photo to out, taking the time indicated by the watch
3:28
